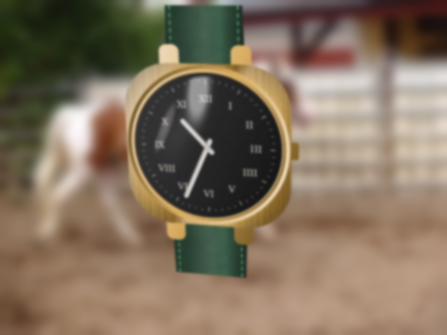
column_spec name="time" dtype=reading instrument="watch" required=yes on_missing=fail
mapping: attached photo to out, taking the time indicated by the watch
10:34
